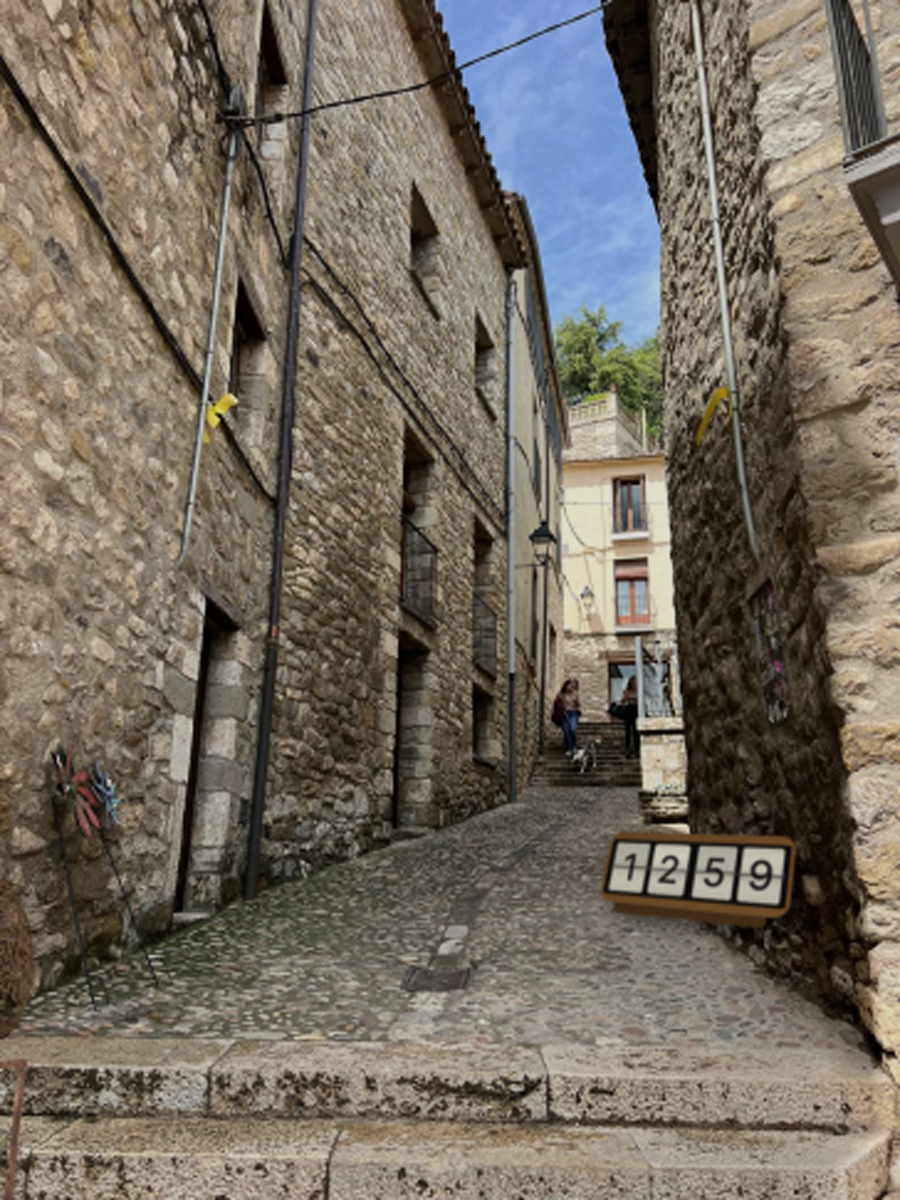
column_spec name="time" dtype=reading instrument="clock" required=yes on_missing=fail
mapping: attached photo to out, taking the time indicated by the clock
12:59
